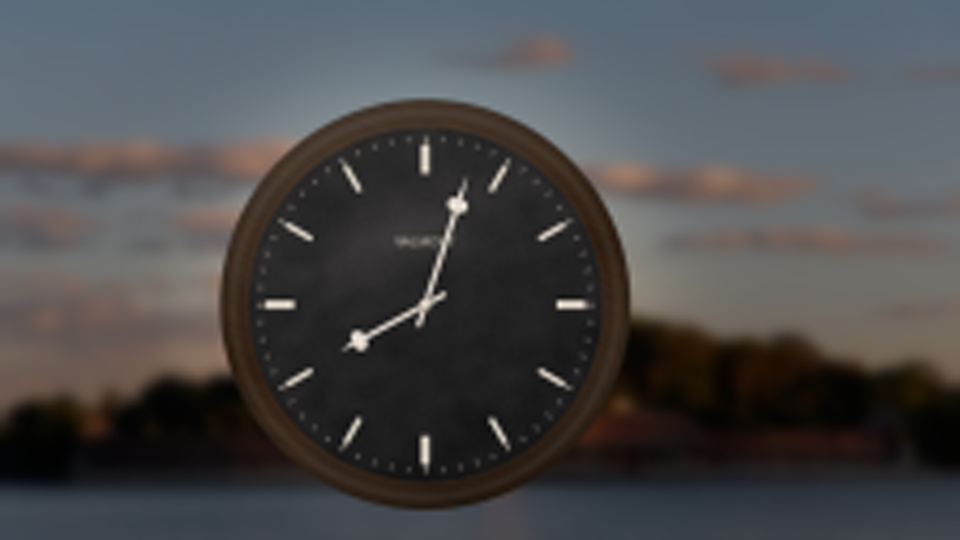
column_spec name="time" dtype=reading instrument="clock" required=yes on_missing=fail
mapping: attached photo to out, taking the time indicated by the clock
8:03
